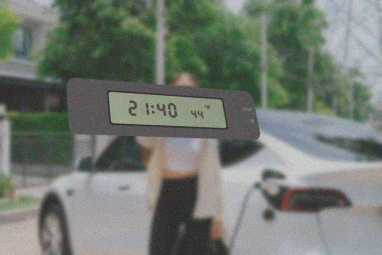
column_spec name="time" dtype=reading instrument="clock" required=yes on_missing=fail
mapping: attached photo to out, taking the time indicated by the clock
21:40
